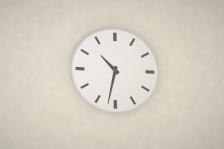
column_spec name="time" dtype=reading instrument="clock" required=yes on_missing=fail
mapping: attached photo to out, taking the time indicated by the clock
10:32
